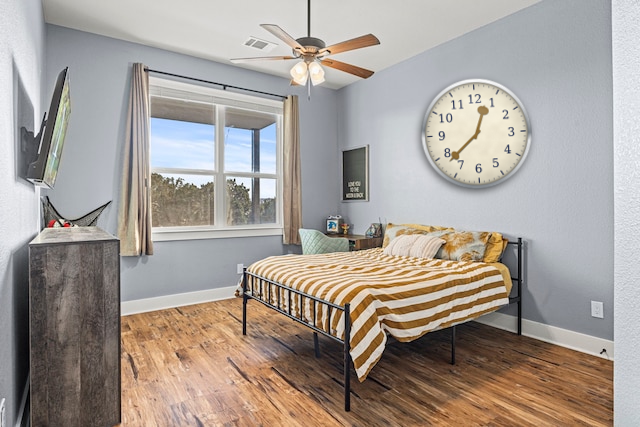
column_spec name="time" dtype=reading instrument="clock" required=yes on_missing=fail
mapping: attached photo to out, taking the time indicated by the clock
12:38
